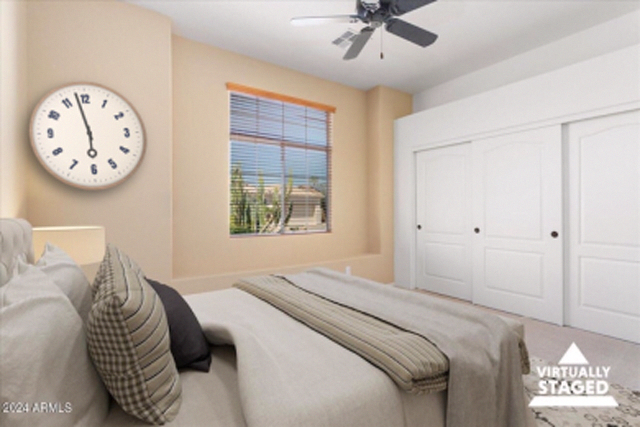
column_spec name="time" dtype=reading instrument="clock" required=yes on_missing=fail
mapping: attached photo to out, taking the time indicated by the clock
5:58
